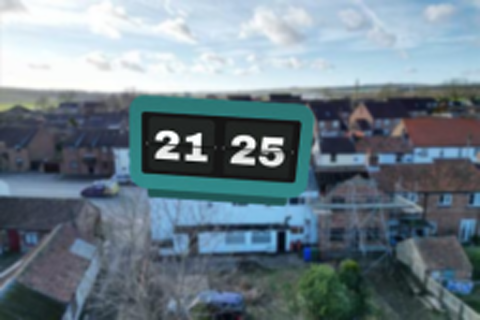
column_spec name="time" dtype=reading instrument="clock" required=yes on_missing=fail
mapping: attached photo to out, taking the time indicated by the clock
21:25
